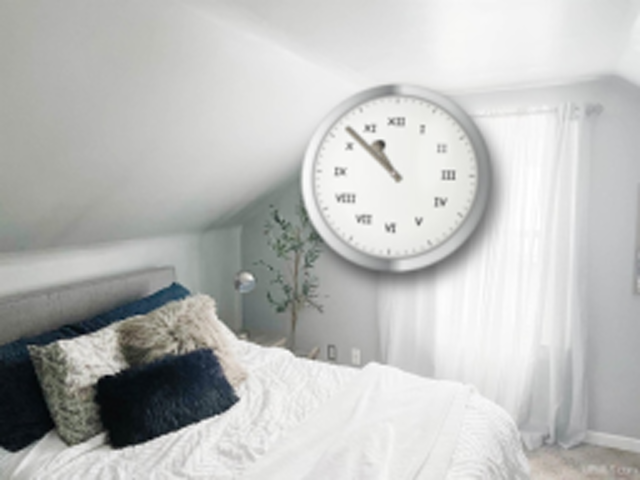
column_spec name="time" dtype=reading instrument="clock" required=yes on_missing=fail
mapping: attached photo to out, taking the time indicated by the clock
10:52
